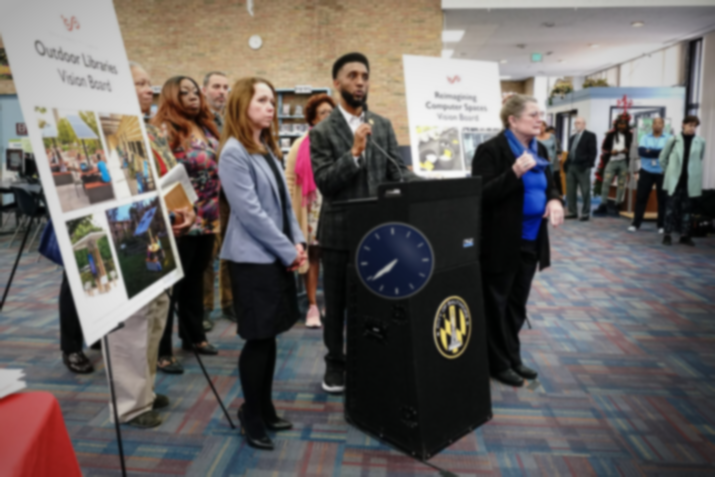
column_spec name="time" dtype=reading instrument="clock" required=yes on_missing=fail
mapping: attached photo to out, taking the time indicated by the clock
7:39
